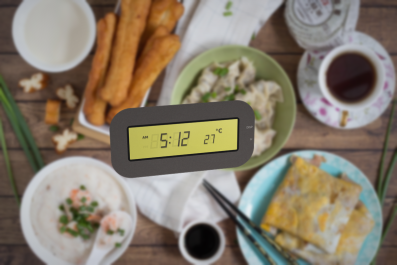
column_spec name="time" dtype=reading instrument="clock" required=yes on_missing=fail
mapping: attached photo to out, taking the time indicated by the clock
5:12
